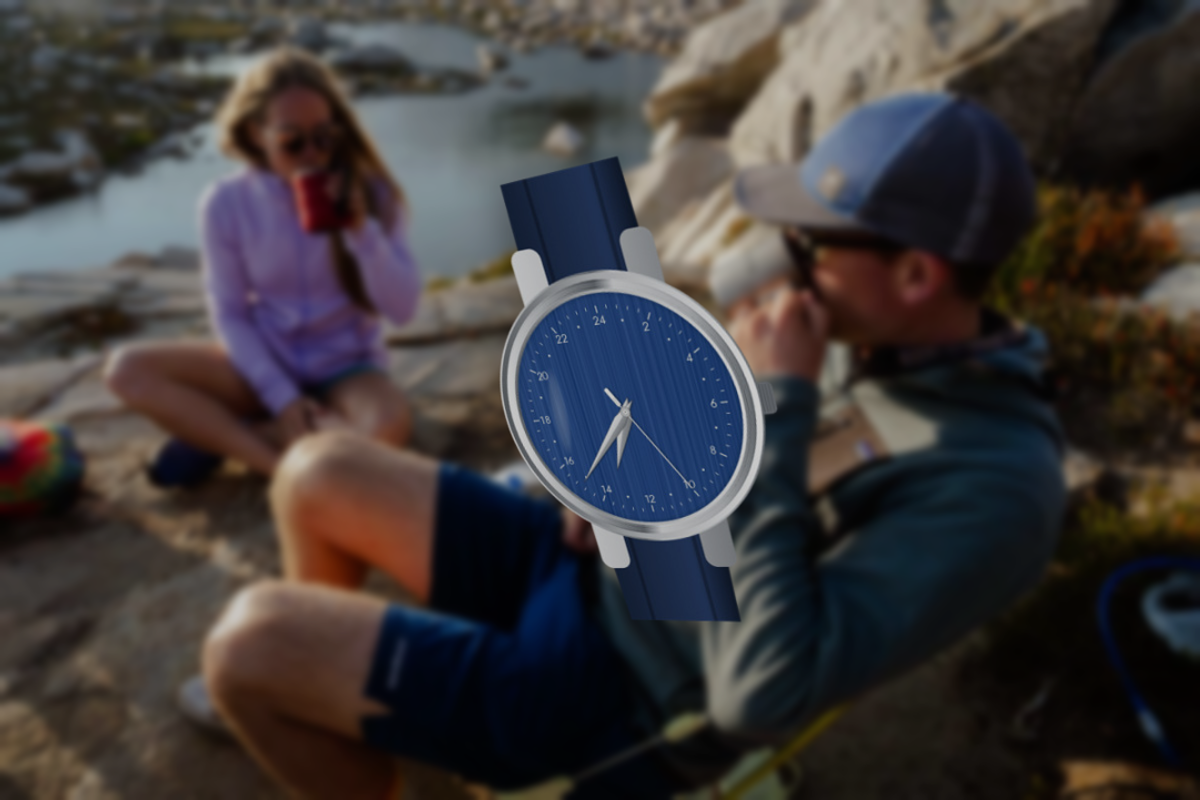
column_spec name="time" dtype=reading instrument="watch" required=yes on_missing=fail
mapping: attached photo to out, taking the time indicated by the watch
13:37:25
